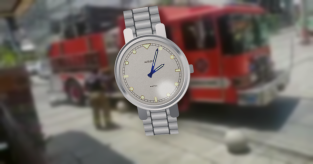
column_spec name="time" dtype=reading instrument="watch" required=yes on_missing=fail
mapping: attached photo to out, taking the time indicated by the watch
2:04
